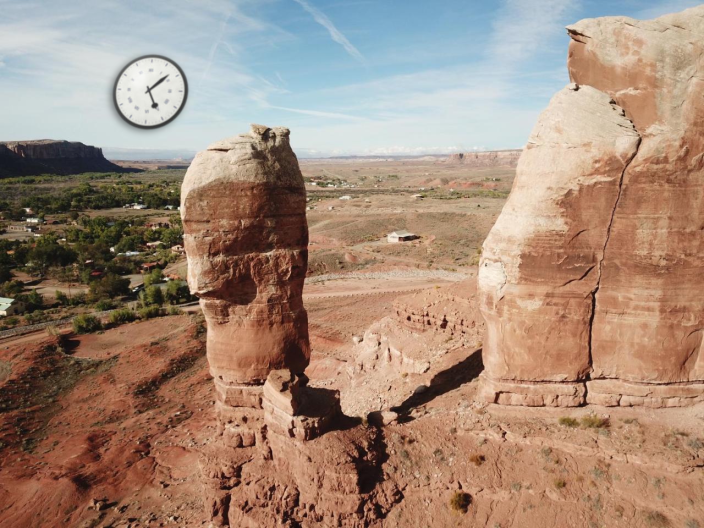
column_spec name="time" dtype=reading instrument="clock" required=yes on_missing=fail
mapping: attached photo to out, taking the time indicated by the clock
5:08
